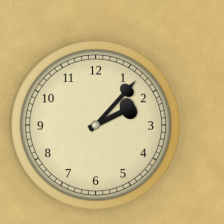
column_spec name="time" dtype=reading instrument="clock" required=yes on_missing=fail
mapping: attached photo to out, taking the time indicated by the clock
2:07
